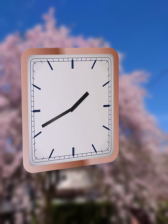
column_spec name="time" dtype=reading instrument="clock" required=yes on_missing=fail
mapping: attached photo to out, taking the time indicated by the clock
1:41
